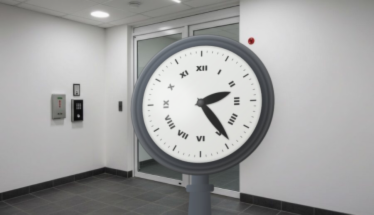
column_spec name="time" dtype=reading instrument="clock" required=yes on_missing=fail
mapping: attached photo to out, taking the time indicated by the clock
2:24
